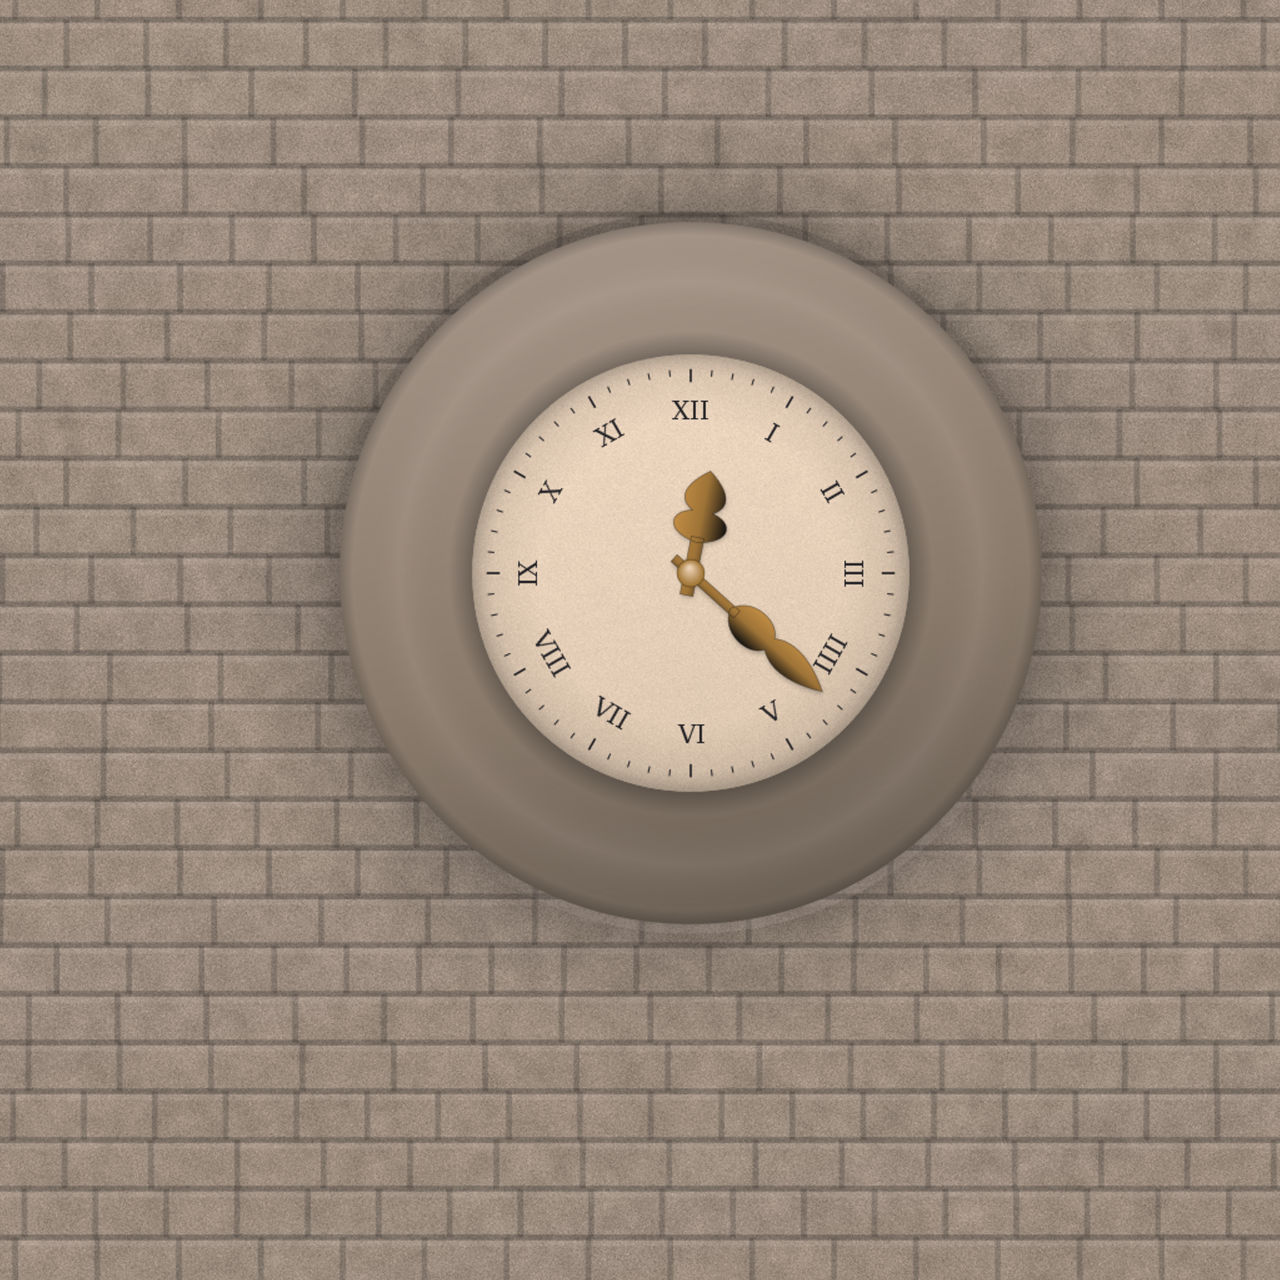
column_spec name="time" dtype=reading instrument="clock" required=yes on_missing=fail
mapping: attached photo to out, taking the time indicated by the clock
12:22
